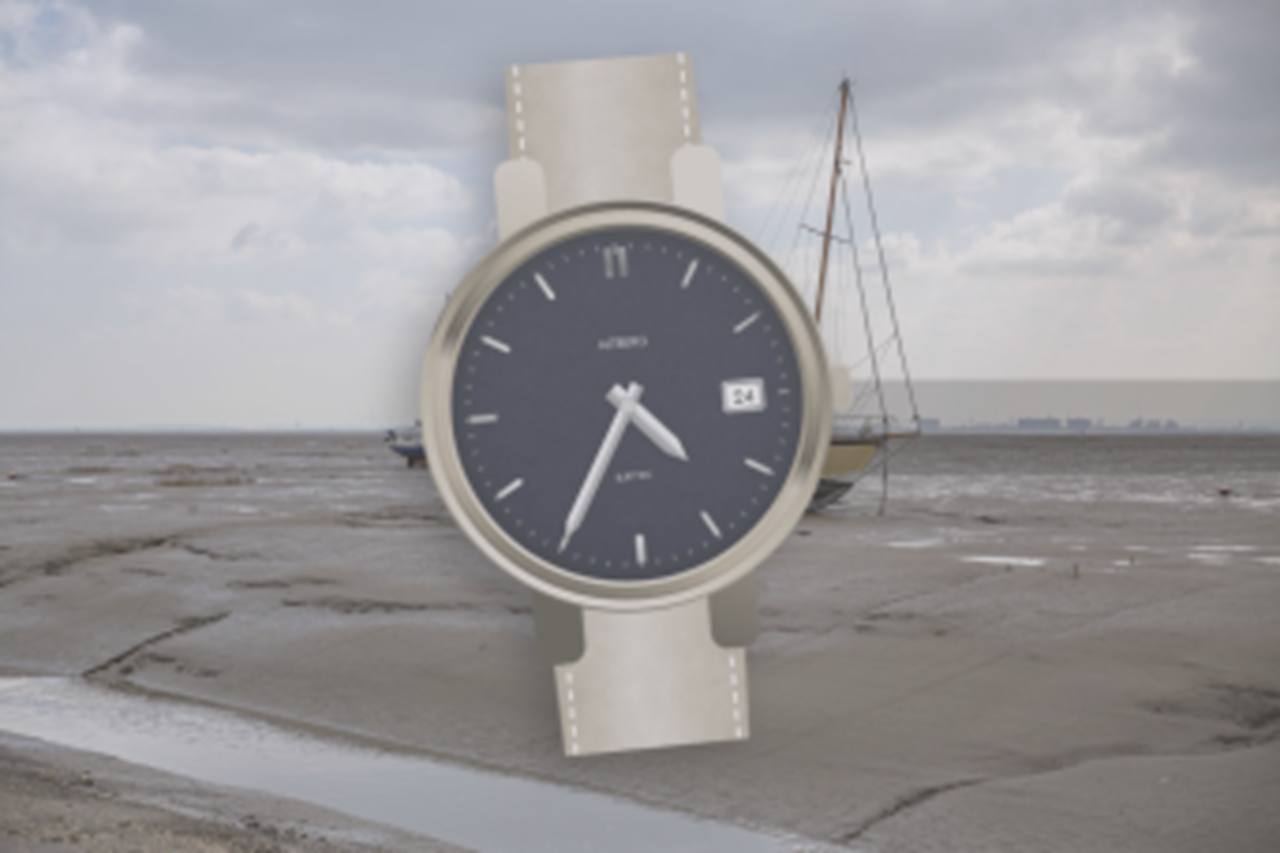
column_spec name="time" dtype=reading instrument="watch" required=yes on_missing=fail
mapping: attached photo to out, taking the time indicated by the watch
4:35
